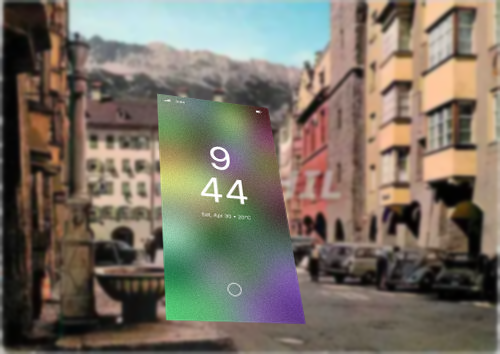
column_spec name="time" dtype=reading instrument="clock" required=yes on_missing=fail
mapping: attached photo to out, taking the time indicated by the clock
9:44
